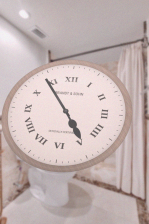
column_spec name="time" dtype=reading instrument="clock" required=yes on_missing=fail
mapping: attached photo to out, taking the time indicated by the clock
4:54
